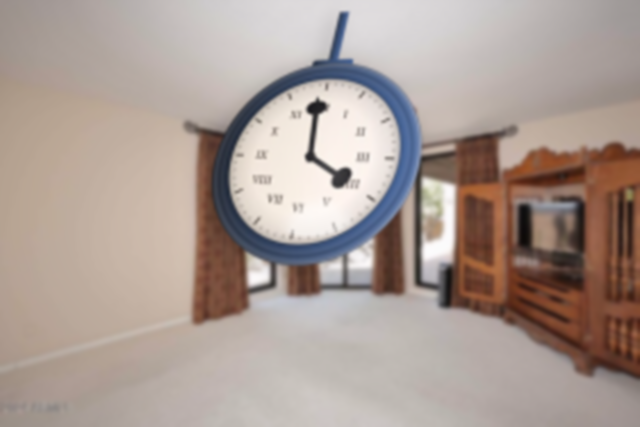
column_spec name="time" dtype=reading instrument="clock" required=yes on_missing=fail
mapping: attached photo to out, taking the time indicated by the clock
3:59
